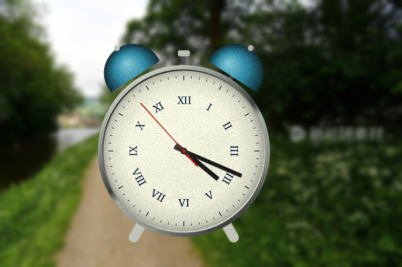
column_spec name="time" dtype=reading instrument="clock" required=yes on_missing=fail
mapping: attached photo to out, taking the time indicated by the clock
4:18:53
